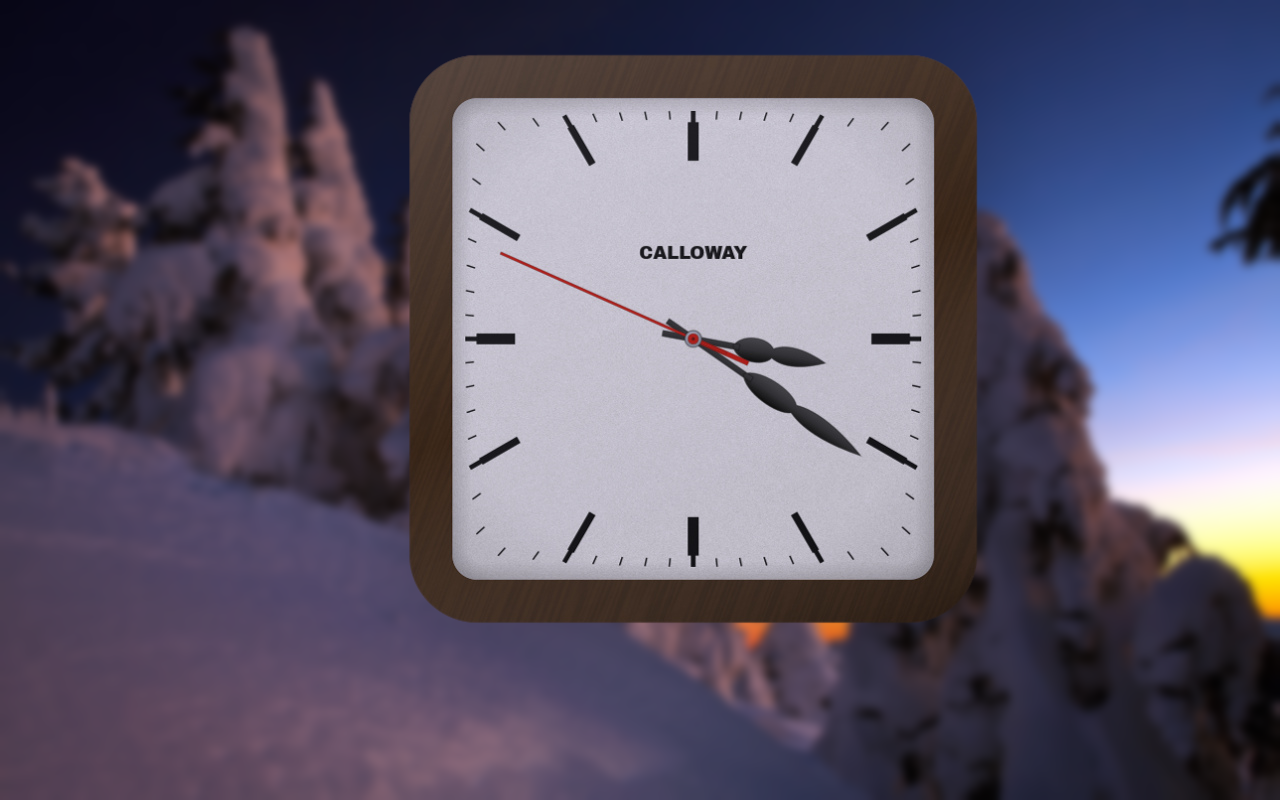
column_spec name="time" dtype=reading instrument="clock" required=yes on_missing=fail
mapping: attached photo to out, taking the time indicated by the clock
3:20:49
